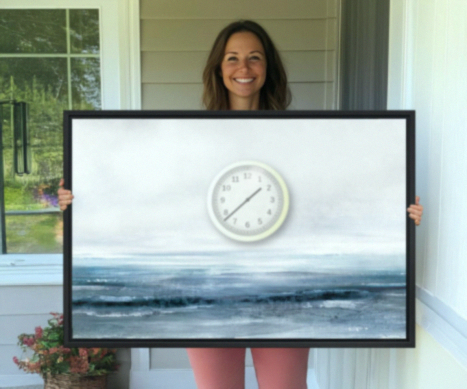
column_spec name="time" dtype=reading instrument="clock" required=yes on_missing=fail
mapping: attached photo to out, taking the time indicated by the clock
1:38
